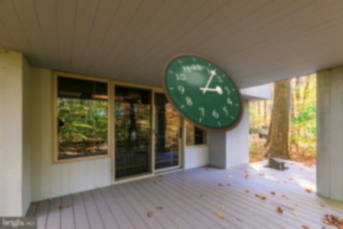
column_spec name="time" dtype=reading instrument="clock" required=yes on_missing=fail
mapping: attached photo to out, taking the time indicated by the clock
3:07
